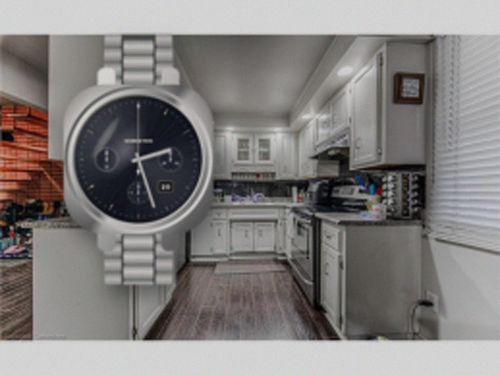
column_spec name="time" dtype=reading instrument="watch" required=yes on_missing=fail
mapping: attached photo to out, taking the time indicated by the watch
2:27
